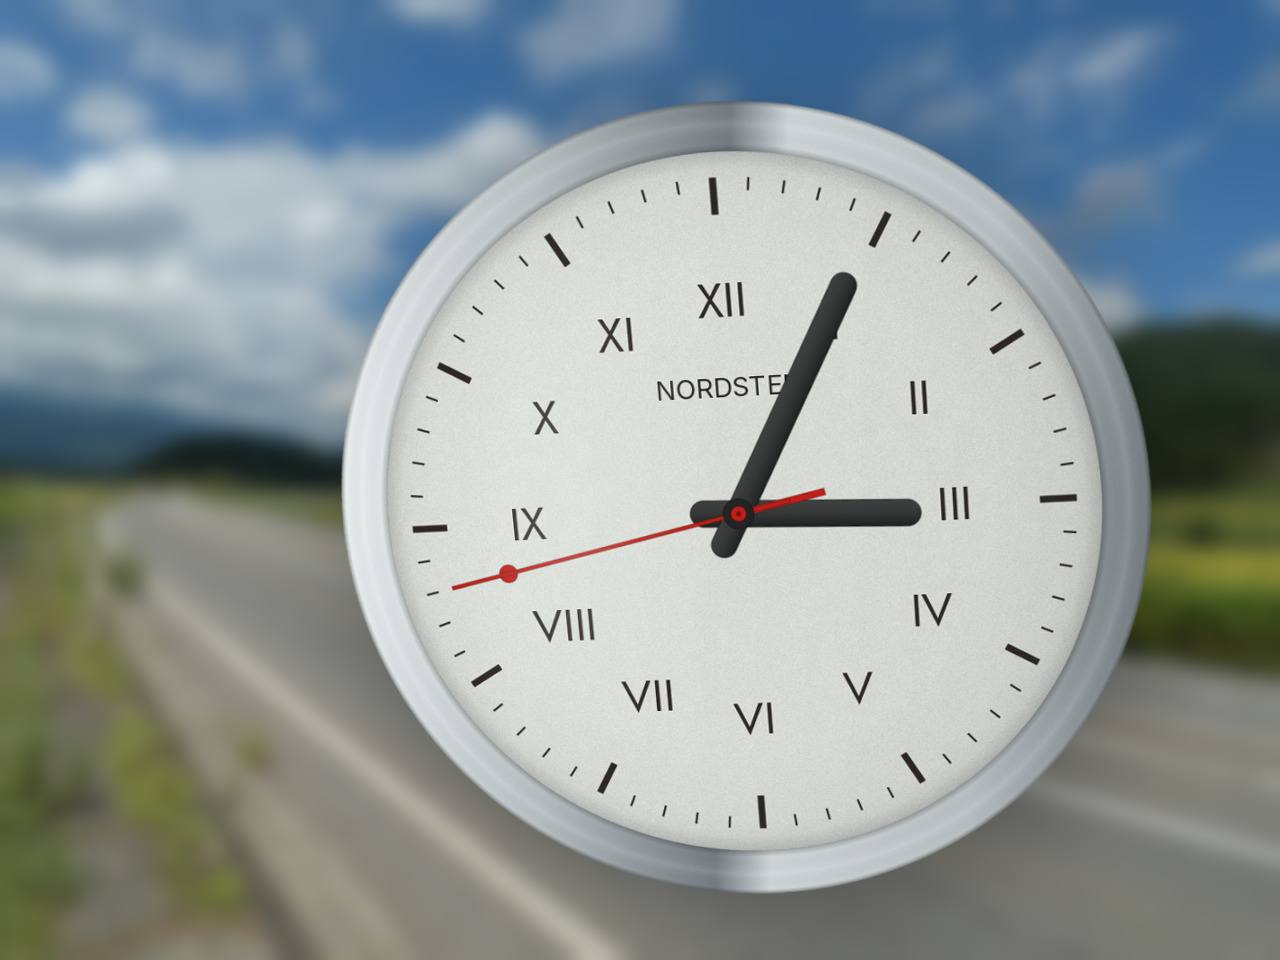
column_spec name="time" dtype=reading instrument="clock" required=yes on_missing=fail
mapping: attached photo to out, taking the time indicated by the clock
3:04:43
